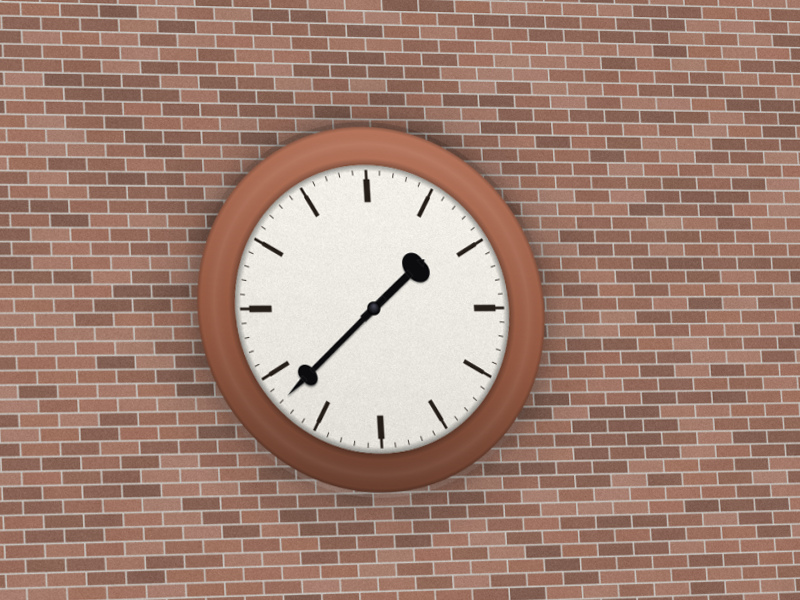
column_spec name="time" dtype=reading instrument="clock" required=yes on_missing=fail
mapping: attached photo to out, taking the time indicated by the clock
1:38
